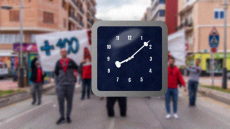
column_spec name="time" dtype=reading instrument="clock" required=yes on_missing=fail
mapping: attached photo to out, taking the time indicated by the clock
8:08
